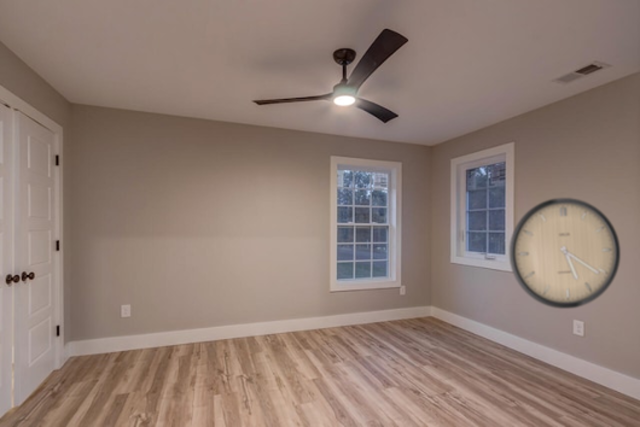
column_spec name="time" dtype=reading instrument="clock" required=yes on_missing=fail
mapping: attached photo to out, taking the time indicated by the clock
5:21
